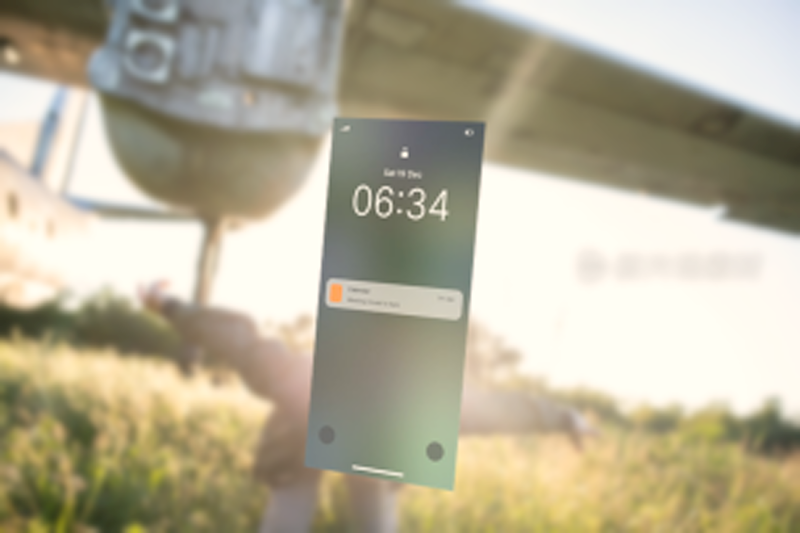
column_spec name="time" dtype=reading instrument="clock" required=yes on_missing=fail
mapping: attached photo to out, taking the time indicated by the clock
6:34
